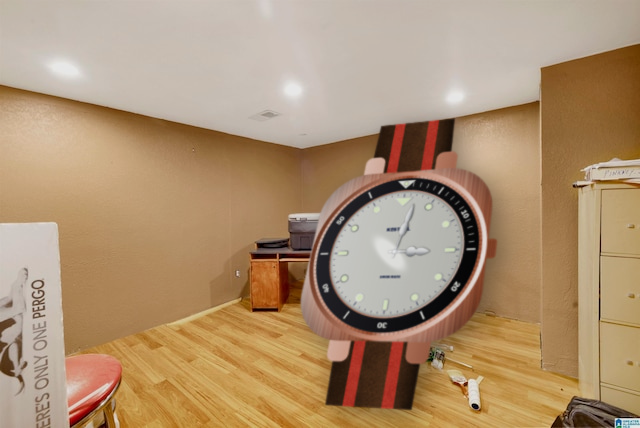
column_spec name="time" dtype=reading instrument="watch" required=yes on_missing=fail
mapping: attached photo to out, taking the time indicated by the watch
3:02
